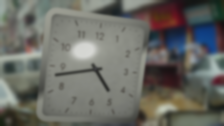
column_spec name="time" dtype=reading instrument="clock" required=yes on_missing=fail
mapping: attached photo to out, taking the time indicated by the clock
4:43
